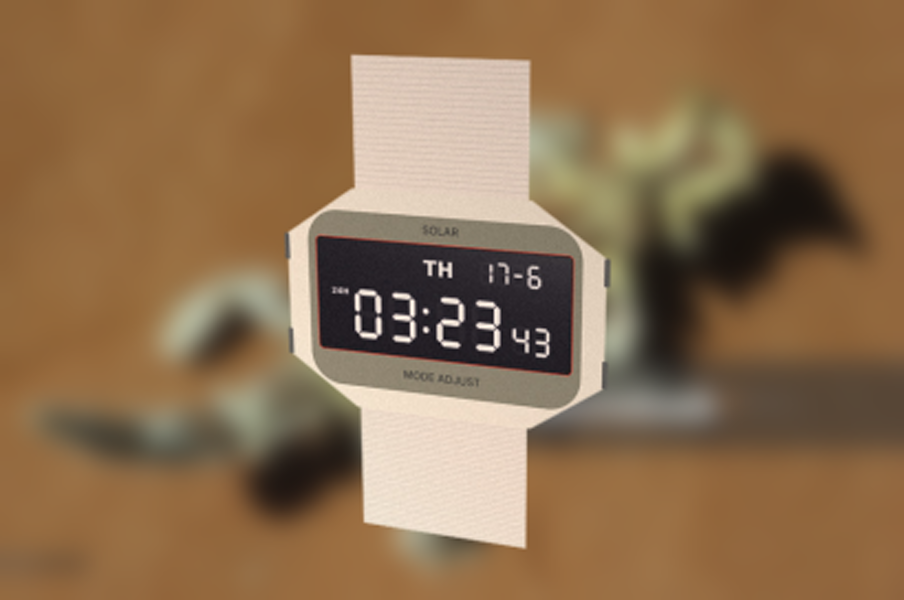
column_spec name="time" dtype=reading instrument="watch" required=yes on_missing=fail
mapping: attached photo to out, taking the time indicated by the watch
3:23:43
